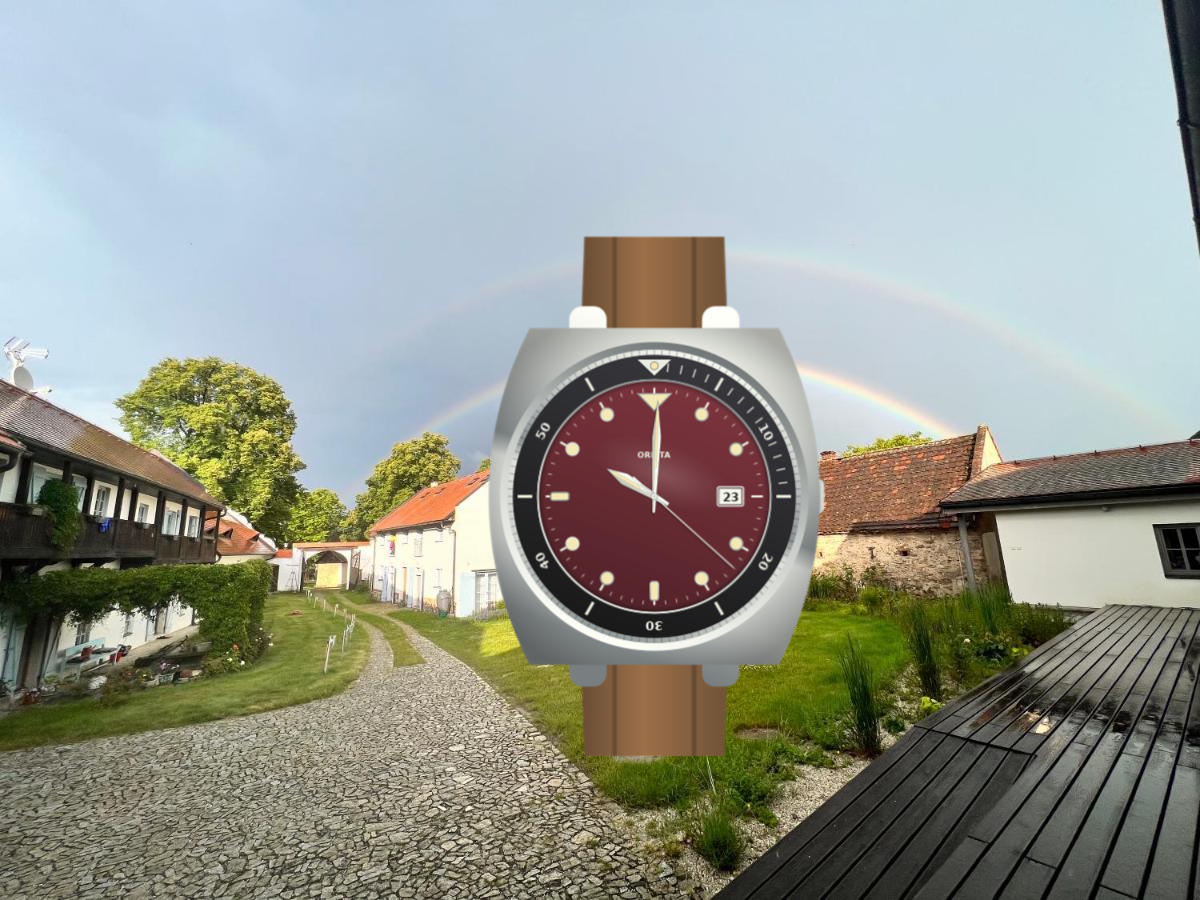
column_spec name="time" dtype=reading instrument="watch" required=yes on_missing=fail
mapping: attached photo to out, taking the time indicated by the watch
10:00:22
